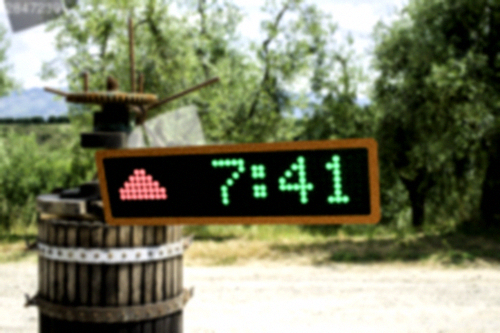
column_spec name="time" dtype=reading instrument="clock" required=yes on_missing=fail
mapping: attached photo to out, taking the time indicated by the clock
7:41
